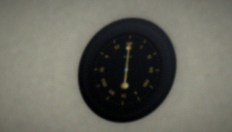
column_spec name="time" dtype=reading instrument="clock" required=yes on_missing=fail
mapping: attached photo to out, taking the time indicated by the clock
6:00
